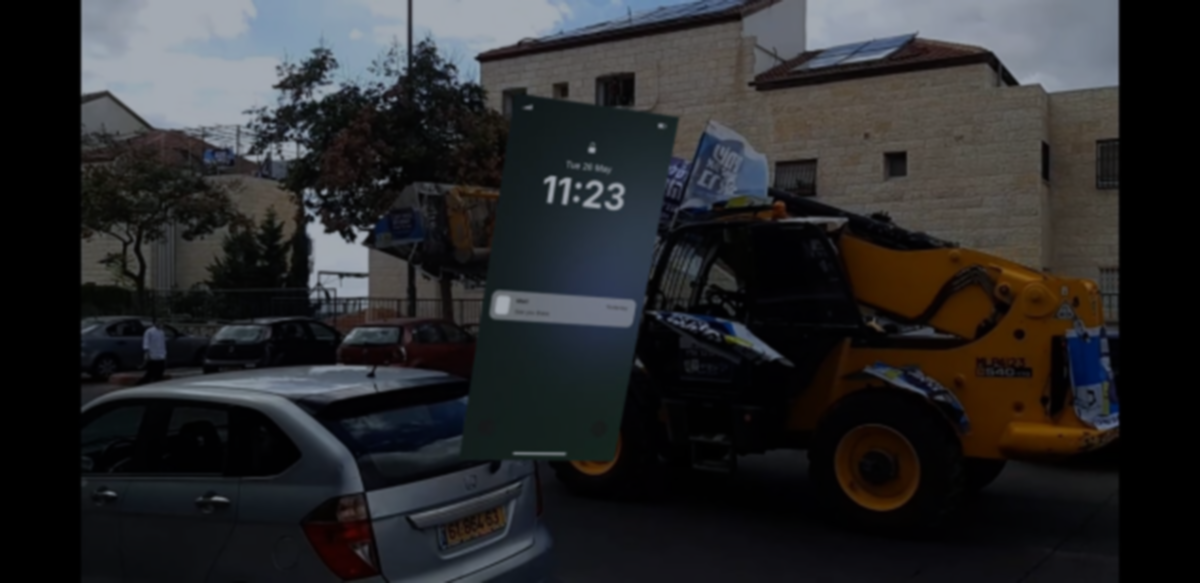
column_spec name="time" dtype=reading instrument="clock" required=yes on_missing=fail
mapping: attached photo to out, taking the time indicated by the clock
11:23
